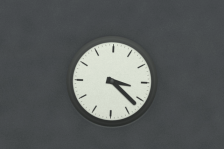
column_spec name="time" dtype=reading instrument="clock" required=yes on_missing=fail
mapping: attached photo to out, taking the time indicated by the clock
3:22
